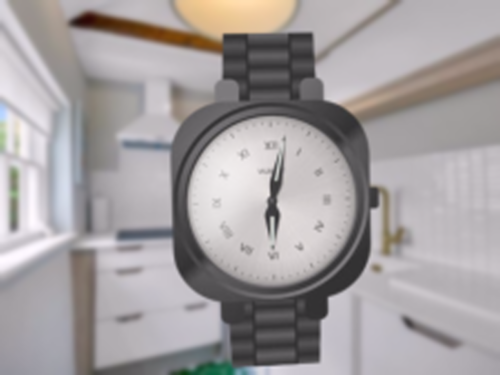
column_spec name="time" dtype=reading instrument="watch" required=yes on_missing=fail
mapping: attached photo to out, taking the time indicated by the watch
6:02
